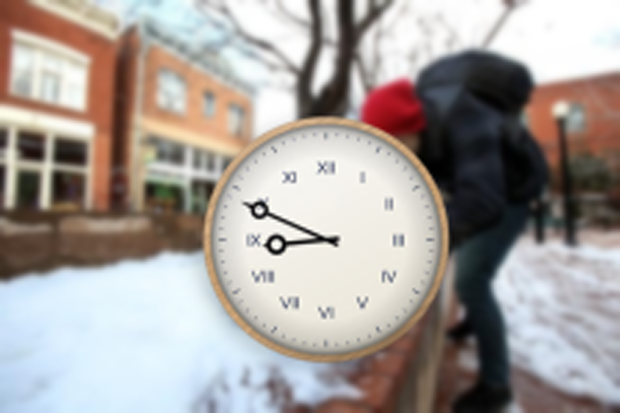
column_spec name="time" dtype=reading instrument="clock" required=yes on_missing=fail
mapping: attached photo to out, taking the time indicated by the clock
8:49
